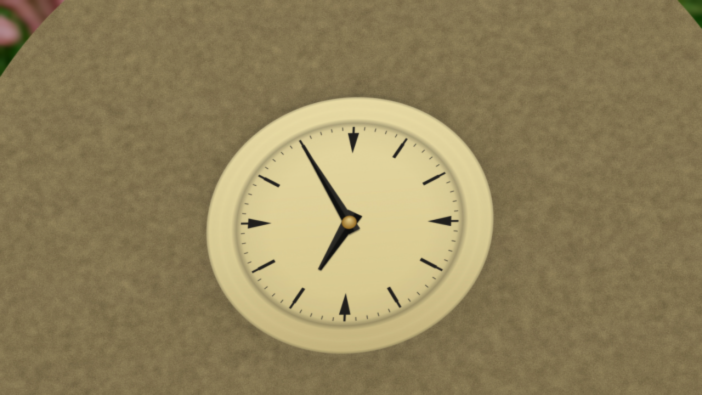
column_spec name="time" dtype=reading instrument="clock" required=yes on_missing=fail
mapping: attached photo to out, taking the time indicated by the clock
6:55
